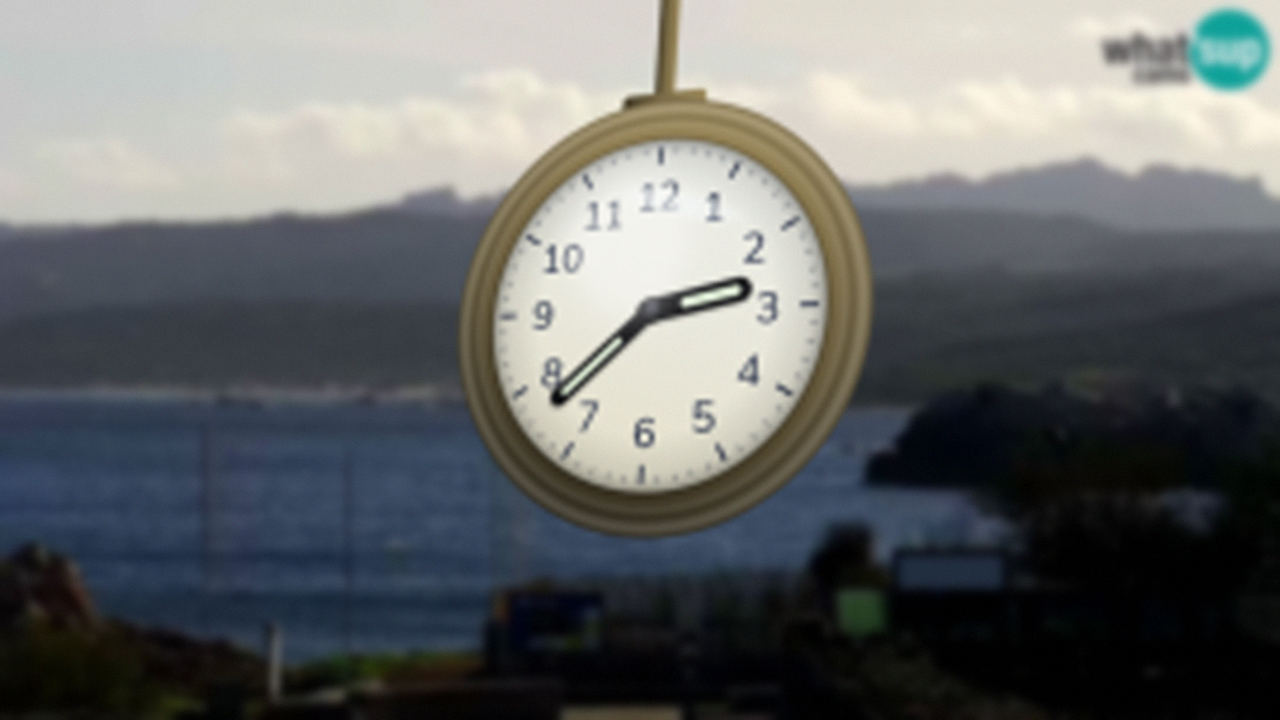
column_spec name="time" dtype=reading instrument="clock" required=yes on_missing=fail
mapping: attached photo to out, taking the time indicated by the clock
2:38
